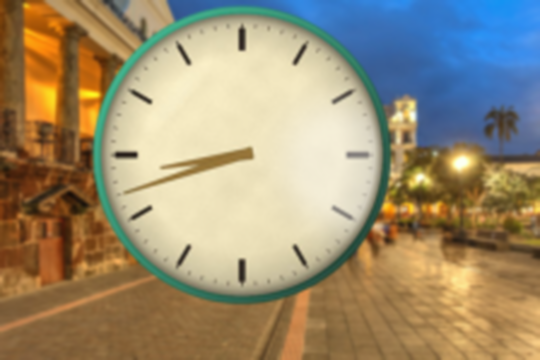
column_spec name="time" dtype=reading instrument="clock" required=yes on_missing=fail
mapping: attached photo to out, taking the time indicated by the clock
8:42
